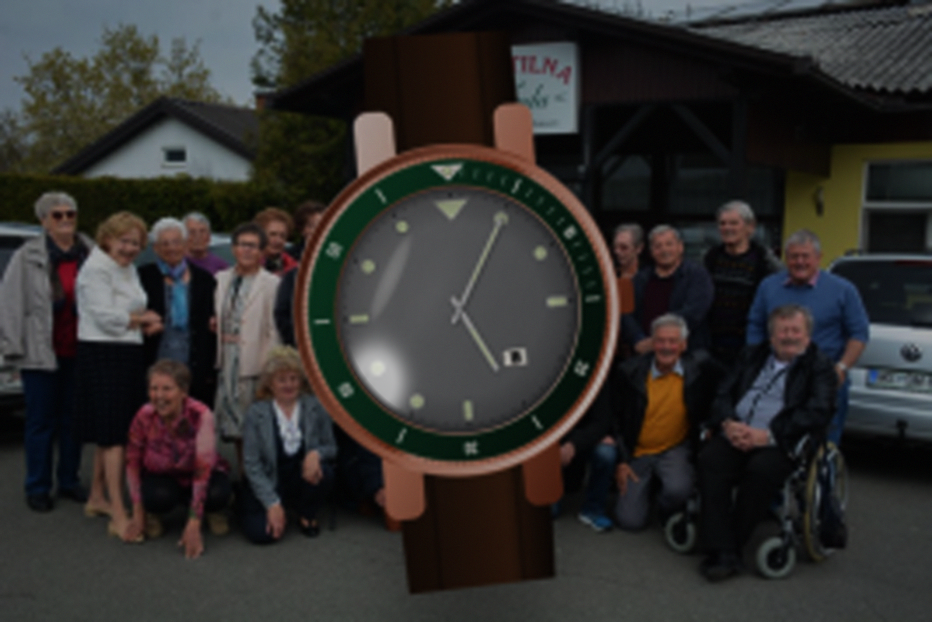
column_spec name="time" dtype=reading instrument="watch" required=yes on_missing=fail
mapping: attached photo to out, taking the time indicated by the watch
5:05
